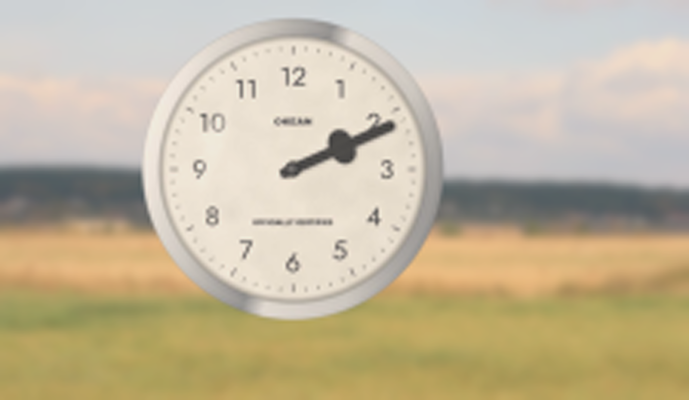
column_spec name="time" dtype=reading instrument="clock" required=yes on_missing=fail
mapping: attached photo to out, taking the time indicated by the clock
2:11
